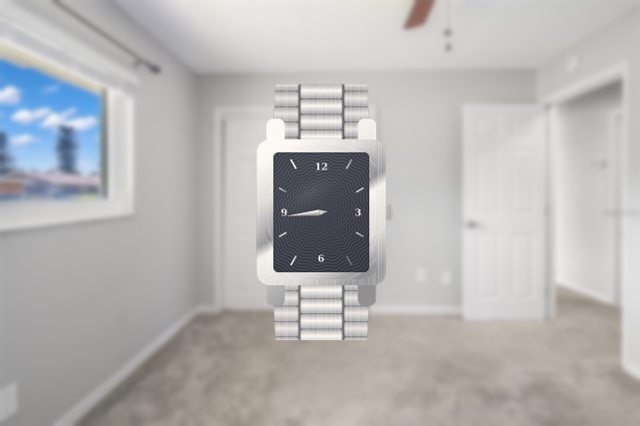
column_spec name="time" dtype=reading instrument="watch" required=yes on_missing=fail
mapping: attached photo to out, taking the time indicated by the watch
8:44
